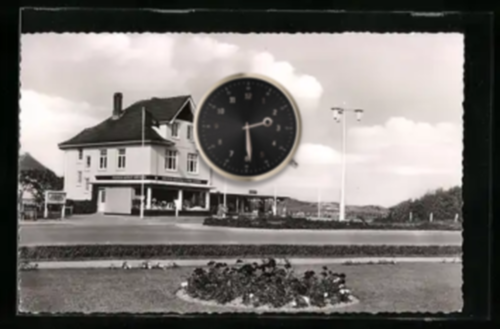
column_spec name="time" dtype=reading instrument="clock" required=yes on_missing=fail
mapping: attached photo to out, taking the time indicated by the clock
2:29
